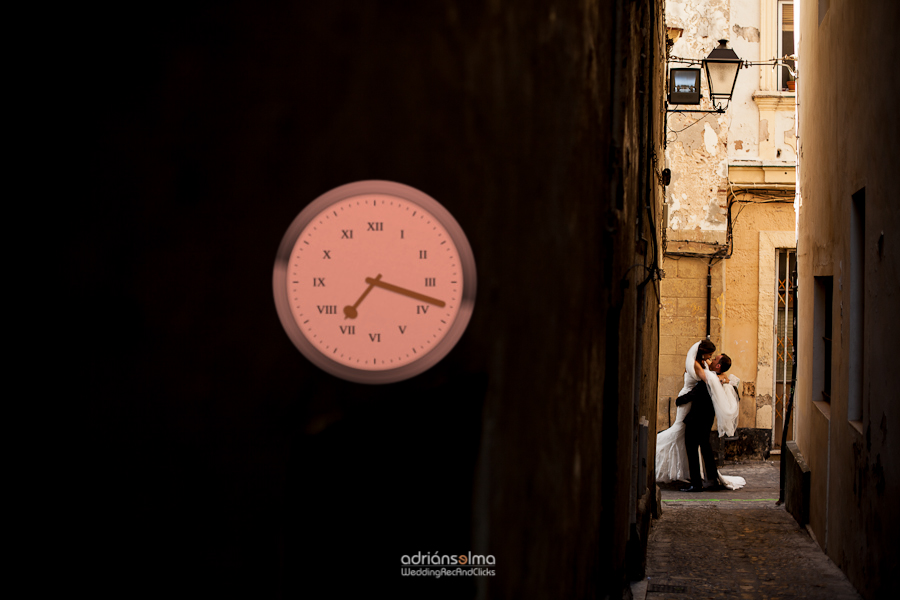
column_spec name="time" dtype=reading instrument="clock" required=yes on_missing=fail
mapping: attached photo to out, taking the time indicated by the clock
7:18
